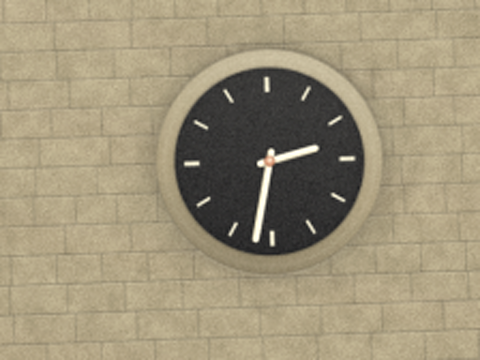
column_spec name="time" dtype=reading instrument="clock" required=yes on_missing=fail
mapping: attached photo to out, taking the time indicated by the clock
2:32
